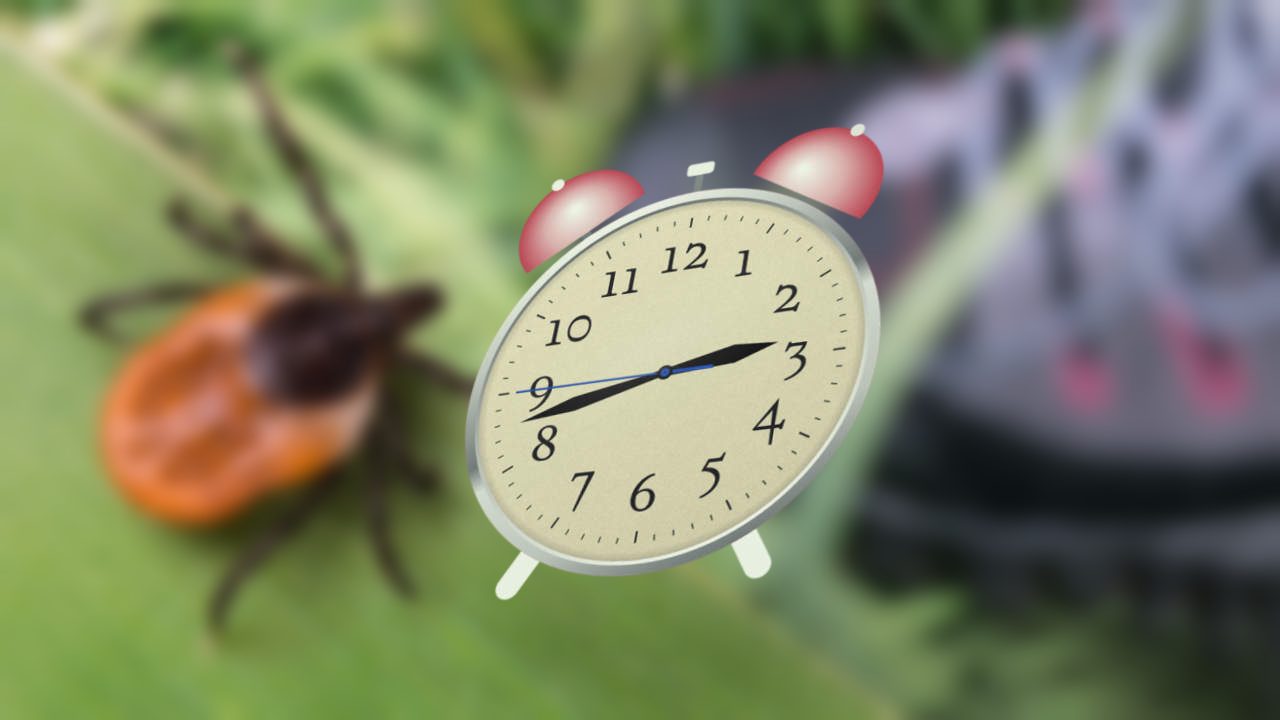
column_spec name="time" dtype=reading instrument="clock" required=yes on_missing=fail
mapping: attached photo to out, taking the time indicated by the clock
2:42:45
